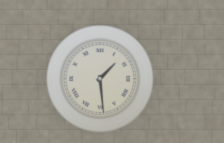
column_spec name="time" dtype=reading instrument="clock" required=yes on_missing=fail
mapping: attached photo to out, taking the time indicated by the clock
1:29
